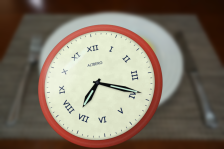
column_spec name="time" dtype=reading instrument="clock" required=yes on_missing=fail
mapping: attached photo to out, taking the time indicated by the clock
7:19
